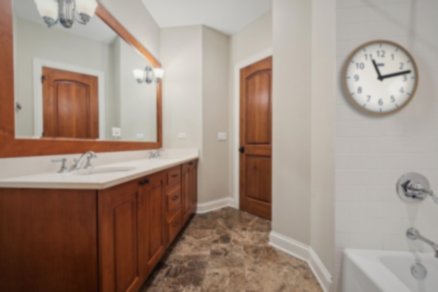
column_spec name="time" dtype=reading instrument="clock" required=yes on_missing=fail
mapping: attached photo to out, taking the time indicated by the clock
11:13
